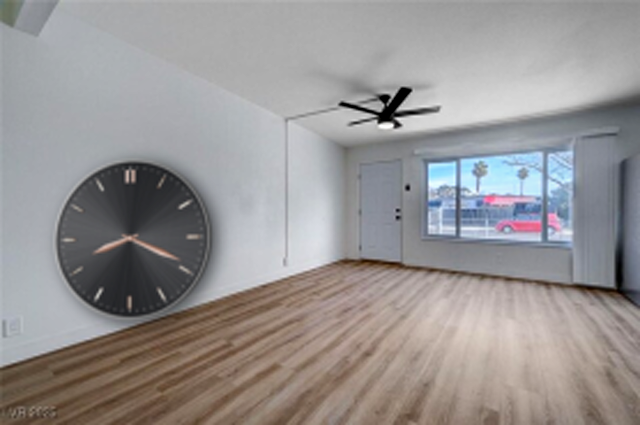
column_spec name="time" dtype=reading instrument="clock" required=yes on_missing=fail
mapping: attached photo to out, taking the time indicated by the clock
8:19
